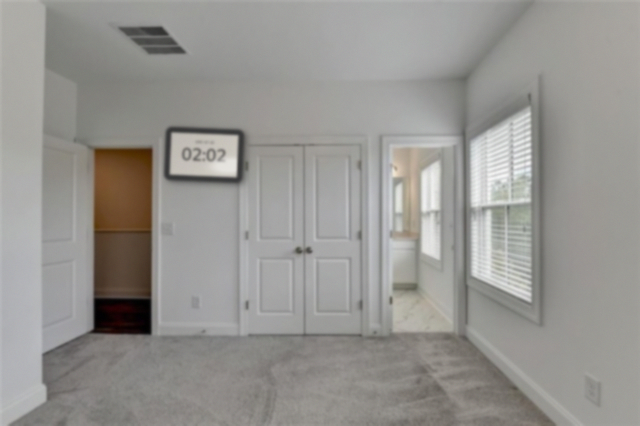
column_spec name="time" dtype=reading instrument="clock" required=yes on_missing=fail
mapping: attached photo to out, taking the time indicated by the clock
2:02
